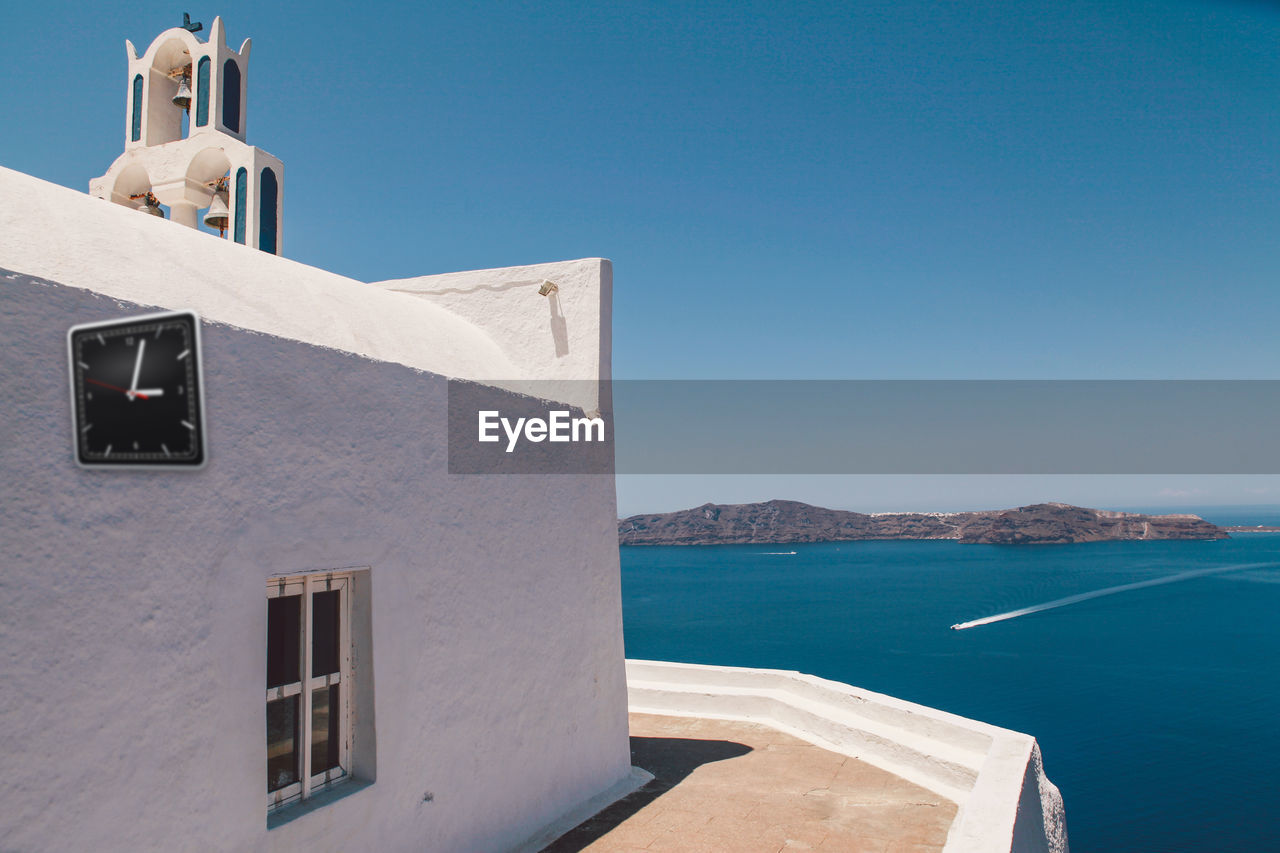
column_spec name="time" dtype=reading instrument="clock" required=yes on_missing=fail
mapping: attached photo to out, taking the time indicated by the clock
3:02:48
